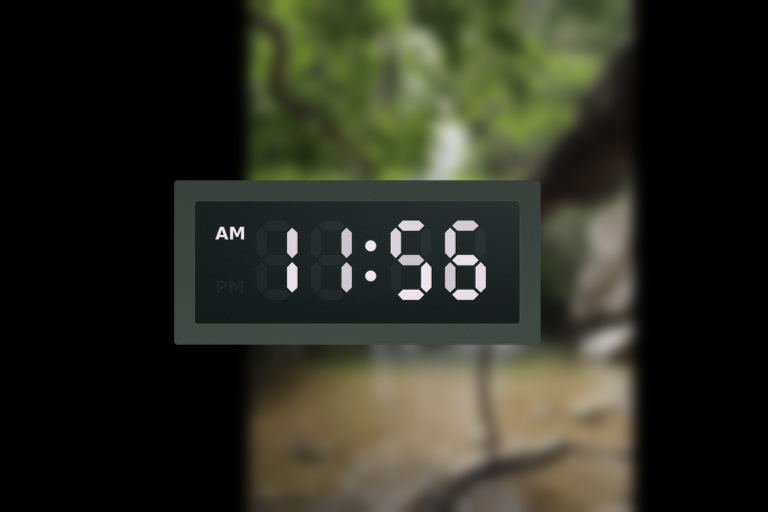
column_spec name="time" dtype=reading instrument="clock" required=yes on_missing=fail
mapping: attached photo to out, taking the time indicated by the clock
11:56
